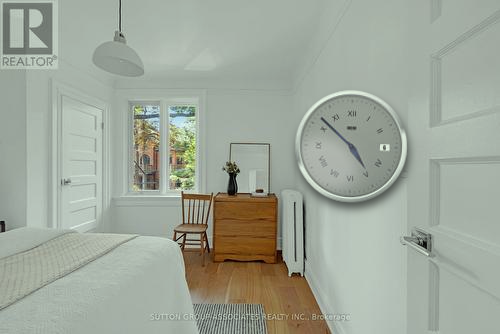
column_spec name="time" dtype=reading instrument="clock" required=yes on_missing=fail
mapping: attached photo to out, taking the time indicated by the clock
4:52
